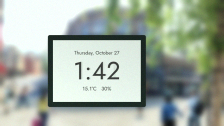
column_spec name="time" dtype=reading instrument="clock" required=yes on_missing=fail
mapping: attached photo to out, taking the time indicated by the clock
1:42
